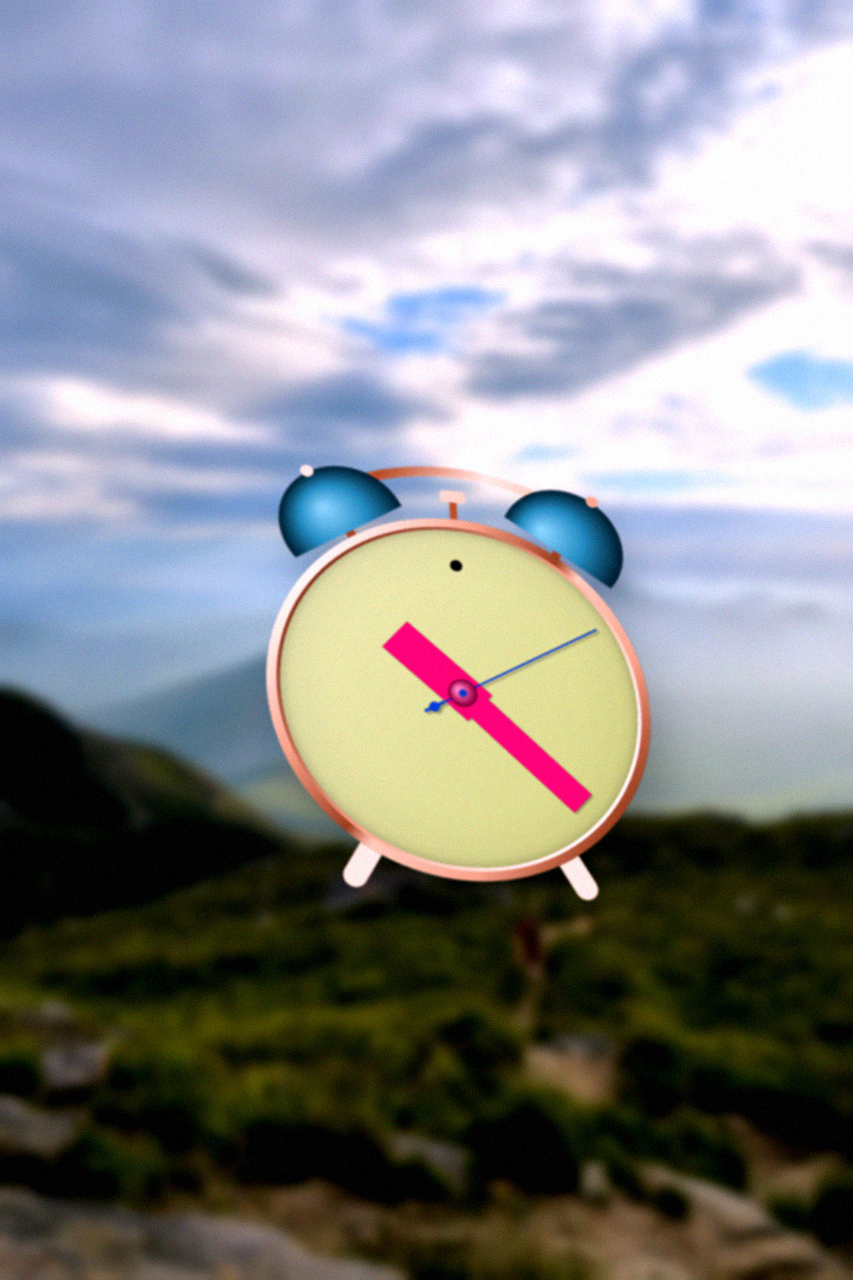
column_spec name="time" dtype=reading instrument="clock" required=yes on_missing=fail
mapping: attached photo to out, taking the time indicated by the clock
10:22:10
